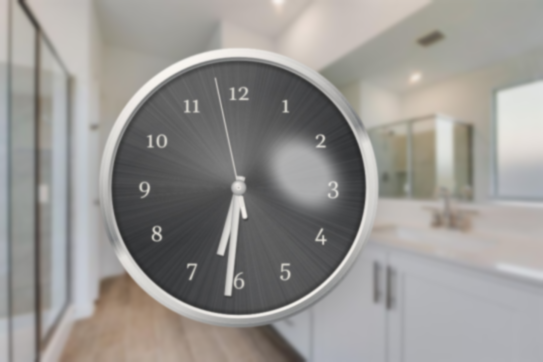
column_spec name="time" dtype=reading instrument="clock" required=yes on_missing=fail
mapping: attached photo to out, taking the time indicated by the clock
6:30:58
